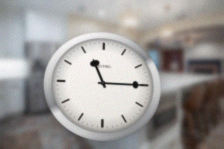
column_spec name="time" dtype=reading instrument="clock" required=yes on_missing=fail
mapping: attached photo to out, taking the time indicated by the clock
11:15
